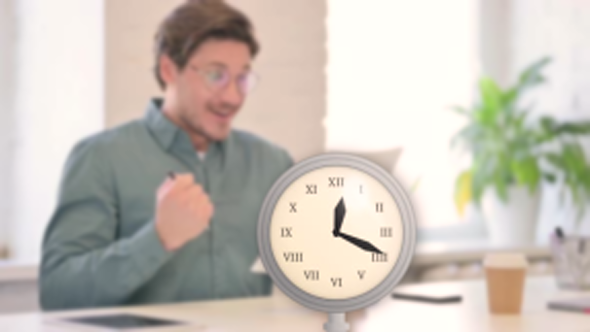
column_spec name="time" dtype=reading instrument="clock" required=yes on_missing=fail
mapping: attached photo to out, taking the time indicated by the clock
12:19
